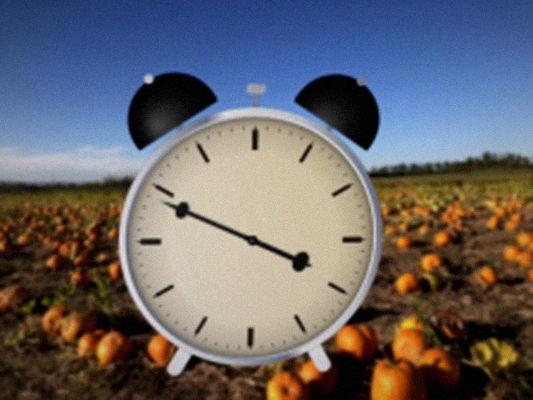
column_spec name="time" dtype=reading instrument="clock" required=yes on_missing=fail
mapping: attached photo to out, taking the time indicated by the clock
3:49
